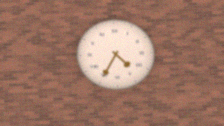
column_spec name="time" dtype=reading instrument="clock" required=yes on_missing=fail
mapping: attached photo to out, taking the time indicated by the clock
4:35
